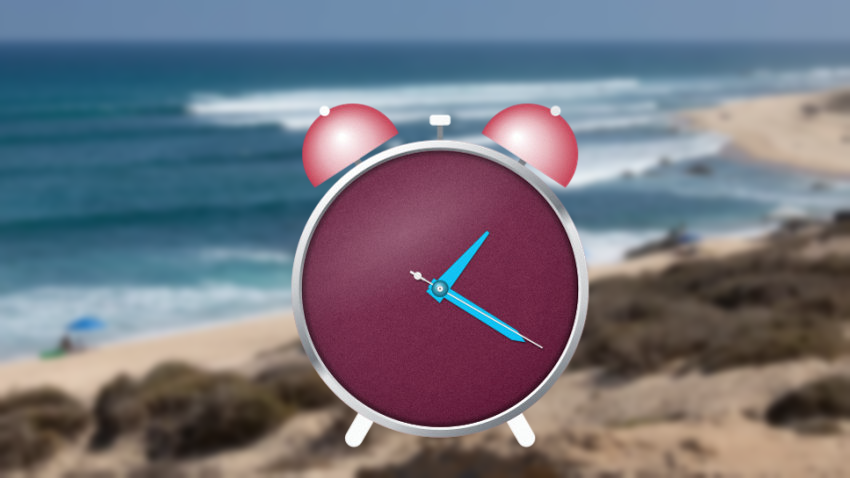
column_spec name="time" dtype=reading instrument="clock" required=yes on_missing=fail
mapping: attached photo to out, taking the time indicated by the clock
1:20:20
